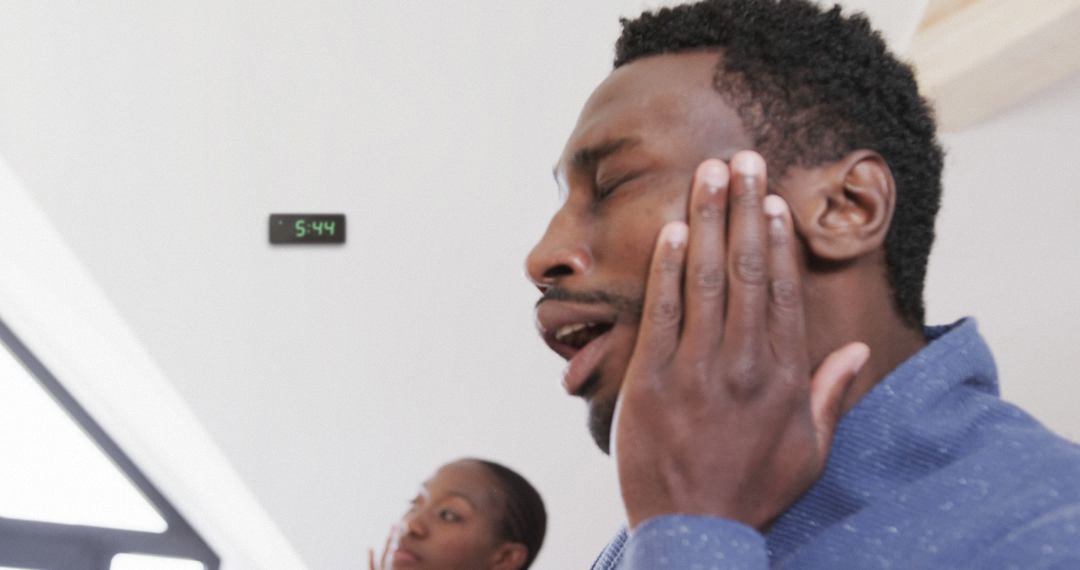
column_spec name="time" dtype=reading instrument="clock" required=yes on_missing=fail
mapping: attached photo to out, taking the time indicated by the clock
5:44
